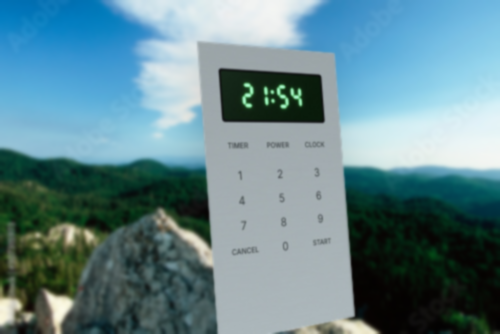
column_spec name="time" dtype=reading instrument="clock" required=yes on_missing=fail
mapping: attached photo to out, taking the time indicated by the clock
21:54
